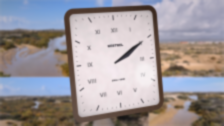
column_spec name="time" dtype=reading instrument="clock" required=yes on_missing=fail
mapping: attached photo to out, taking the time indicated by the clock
2:10
